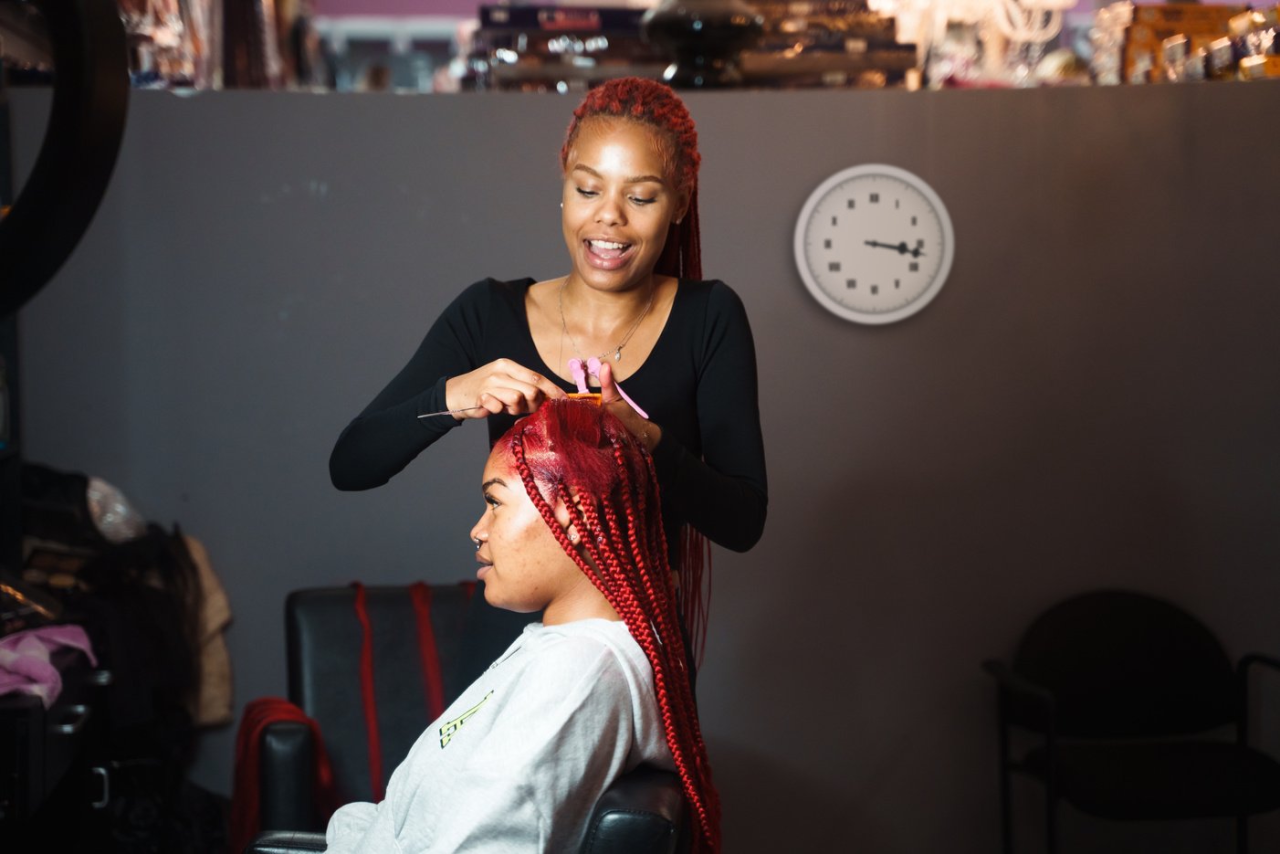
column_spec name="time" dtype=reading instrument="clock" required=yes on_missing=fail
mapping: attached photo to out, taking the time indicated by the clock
3:17
